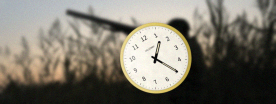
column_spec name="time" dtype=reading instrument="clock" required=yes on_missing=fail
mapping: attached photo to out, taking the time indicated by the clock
1:25
